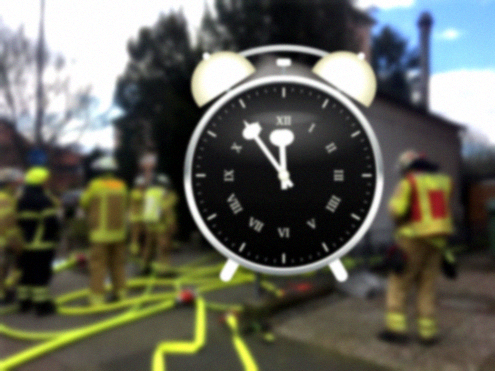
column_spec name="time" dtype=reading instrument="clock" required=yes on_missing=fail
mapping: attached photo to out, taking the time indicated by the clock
11:54
